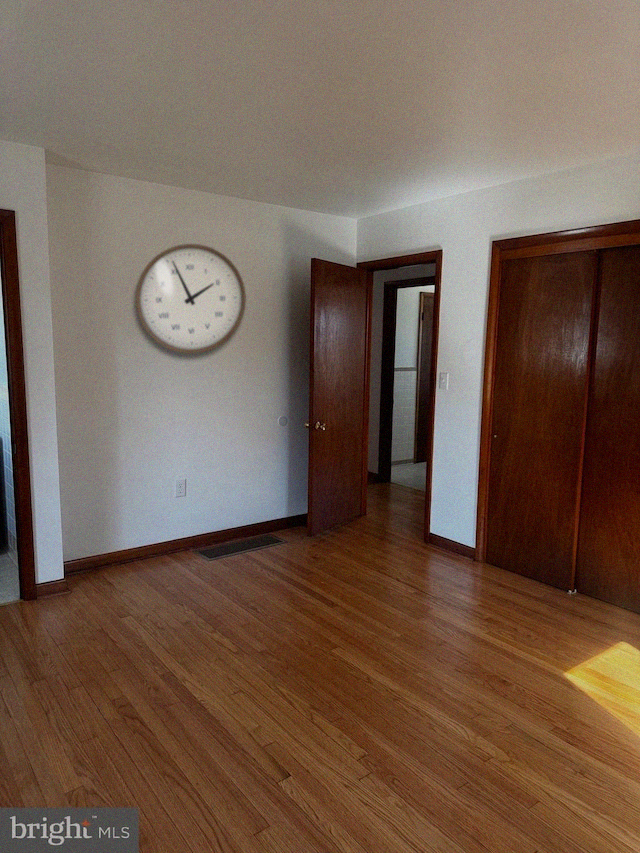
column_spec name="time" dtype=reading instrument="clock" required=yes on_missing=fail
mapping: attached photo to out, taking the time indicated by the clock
1:56
